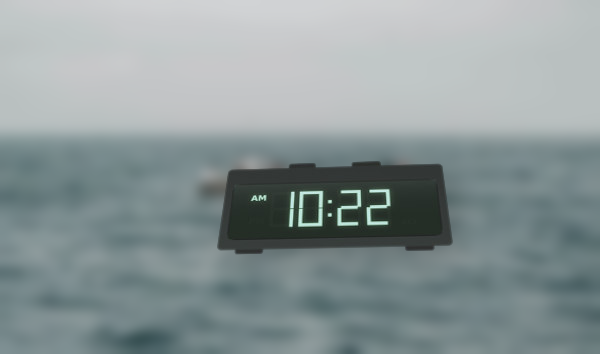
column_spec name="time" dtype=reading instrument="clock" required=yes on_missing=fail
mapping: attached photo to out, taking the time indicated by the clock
10:22
